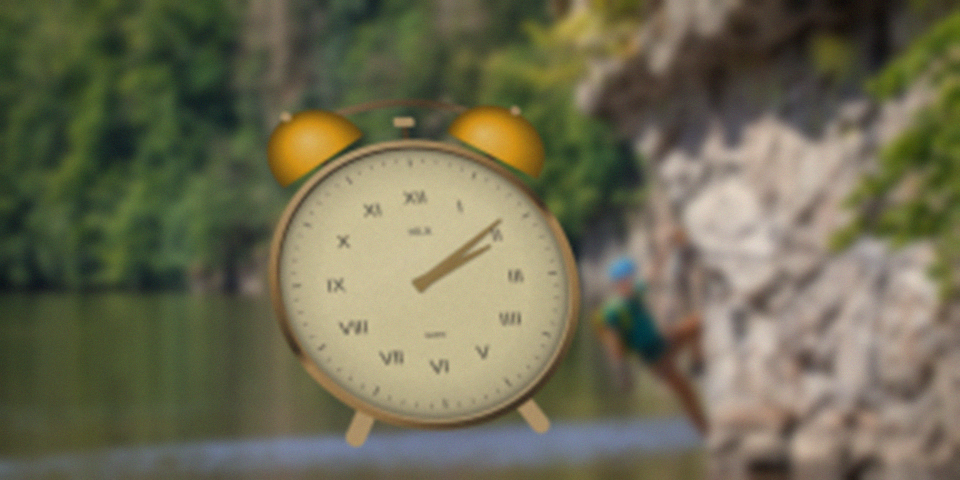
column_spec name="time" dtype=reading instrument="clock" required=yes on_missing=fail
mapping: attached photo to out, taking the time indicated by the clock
2:09
